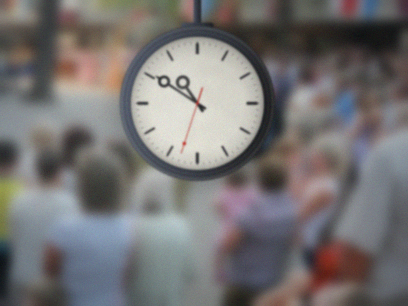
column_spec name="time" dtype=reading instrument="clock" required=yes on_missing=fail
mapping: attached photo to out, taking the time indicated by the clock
10:50:33
